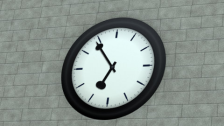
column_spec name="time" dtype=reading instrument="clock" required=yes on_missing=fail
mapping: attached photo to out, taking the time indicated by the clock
6:54
